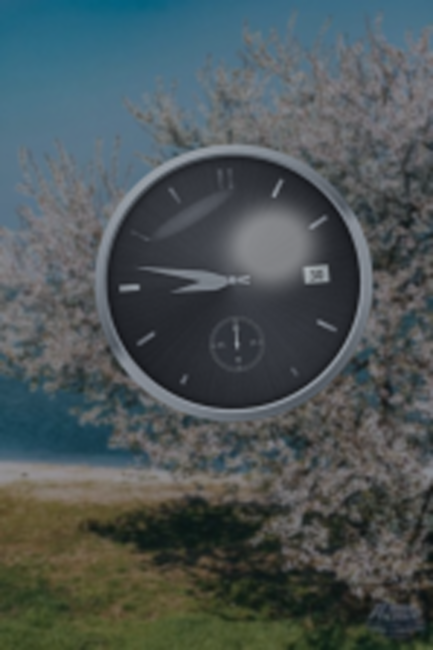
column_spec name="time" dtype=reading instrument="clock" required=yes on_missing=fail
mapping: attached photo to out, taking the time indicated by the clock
8:47
